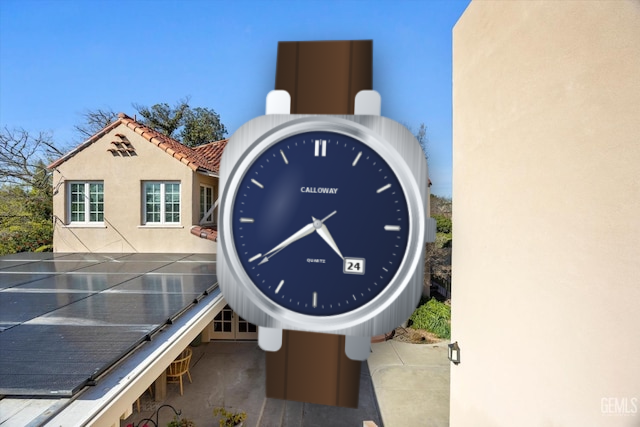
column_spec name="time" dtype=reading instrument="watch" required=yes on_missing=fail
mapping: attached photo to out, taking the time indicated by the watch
4:39:39
